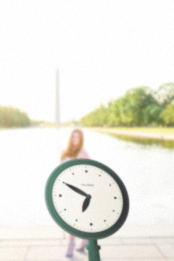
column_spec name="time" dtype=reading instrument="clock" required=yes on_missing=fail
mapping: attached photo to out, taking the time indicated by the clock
6:50
